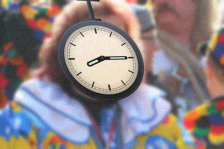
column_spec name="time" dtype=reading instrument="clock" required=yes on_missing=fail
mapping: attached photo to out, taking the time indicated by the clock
8:15
